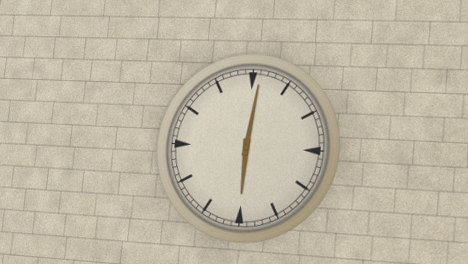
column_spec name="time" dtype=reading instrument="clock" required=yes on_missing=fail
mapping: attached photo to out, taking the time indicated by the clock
6:01
